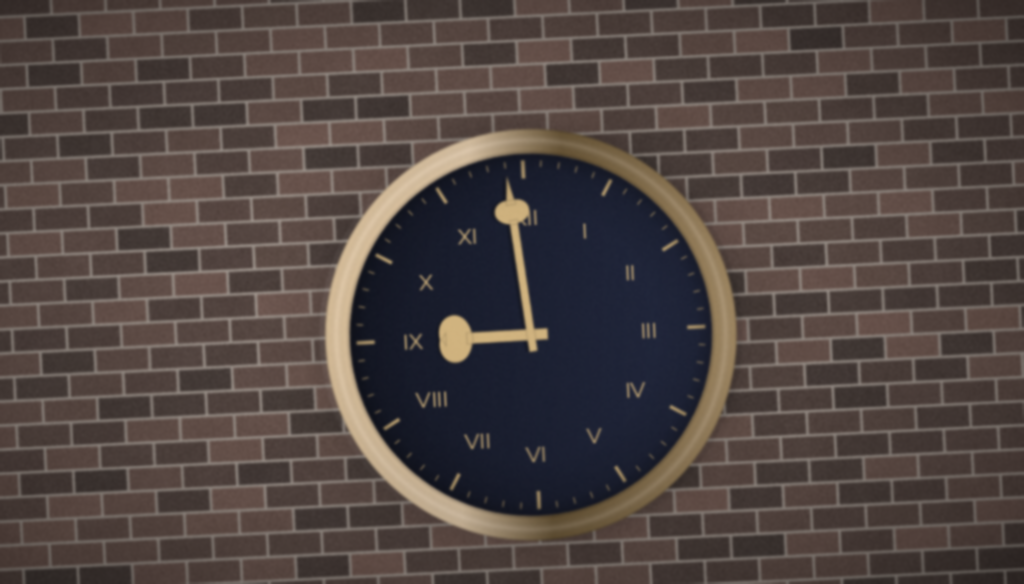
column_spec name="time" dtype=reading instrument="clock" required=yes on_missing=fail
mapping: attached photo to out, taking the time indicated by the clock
8:59
